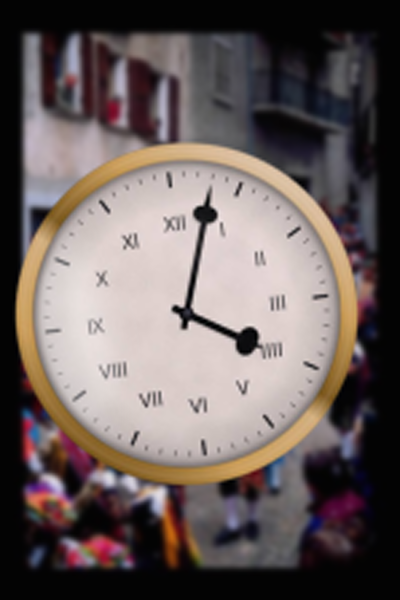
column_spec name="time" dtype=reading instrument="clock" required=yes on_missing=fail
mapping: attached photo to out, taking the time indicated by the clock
4:03
